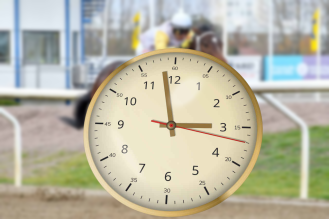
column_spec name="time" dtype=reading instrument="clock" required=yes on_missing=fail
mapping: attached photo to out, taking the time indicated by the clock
2:58:17
